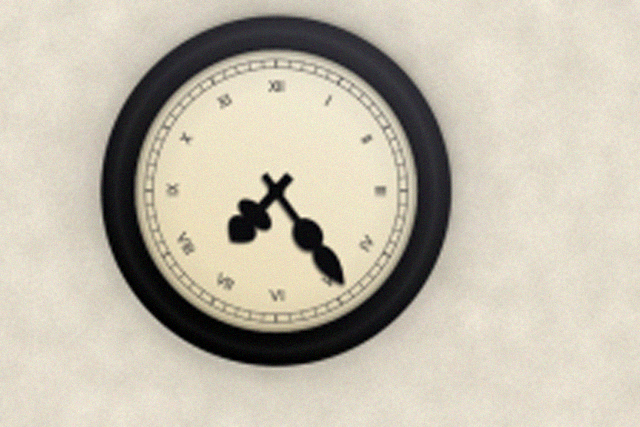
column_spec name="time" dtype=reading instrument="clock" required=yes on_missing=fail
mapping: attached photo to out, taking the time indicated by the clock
7:24
